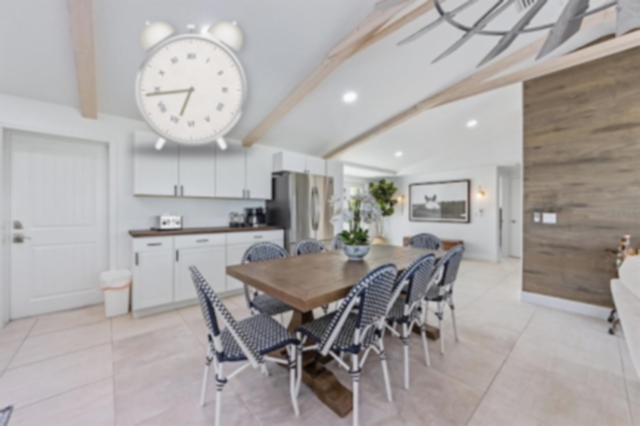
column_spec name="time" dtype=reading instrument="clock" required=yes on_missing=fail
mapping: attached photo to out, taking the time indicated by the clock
6:44
